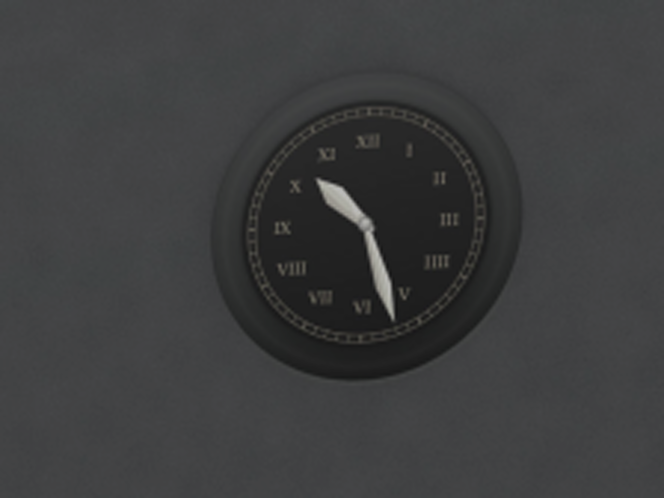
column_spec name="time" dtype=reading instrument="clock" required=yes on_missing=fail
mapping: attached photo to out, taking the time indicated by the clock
10:27
